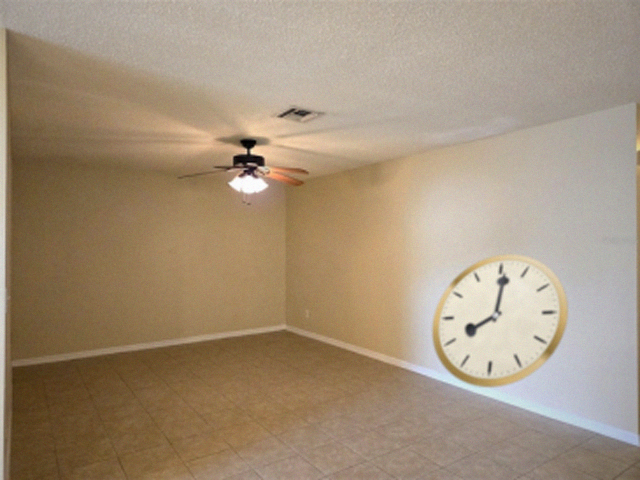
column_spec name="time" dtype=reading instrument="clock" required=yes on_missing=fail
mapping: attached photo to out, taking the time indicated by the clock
8:01
